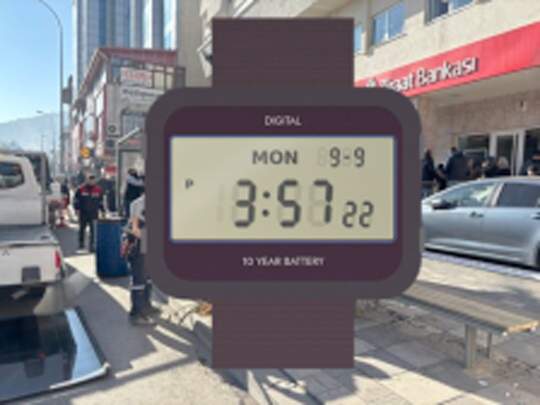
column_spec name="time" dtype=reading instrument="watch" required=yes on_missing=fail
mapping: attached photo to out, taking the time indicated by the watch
3:57:22
